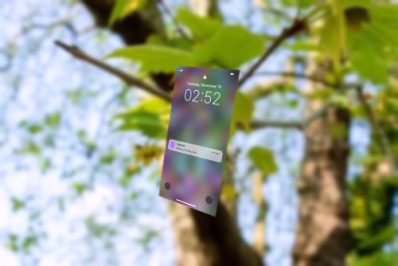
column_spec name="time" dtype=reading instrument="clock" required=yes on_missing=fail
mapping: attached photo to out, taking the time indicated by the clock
2:52
